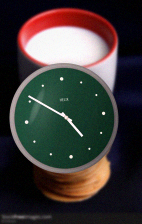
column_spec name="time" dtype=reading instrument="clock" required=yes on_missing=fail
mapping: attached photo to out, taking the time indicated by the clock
4:51
